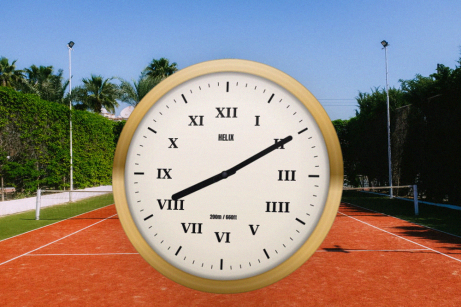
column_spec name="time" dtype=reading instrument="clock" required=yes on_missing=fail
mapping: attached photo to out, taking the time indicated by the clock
8:10
